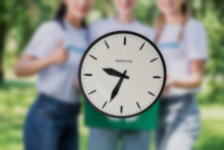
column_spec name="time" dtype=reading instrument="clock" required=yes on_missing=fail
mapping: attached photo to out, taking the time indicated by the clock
9:34
